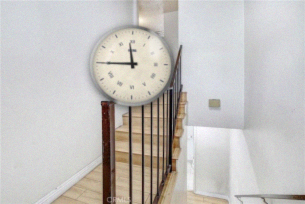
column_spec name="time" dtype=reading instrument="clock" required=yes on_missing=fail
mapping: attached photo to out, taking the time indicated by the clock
11:45
